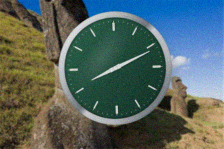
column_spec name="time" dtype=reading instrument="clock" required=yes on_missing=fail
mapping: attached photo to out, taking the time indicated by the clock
8:11
